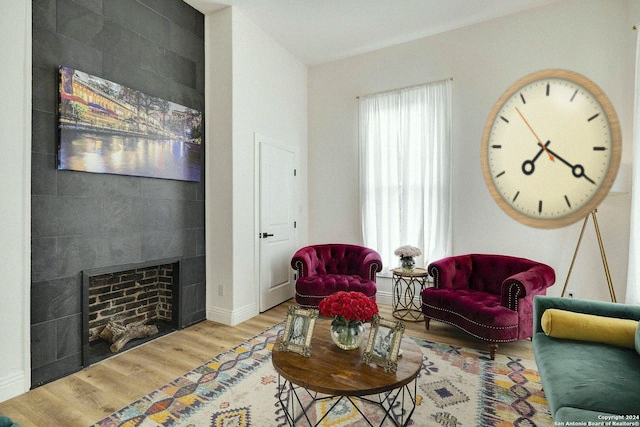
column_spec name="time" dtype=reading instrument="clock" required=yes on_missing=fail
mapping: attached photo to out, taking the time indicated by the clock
7:19:53
